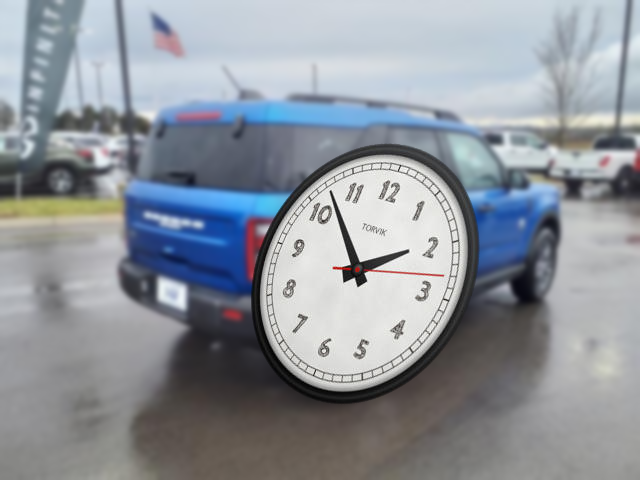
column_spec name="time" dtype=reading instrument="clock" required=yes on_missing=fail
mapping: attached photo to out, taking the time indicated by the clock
1:52:13
